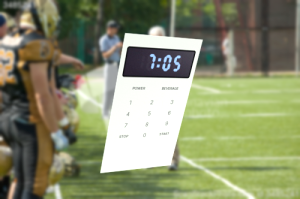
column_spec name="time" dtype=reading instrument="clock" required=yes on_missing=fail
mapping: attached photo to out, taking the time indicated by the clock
7:05
